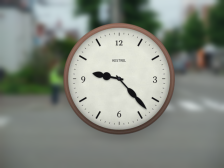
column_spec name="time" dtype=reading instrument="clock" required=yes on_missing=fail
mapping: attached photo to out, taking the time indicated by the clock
9:23
